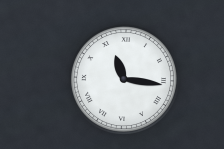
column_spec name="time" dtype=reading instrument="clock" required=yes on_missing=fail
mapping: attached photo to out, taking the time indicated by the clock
11:16
